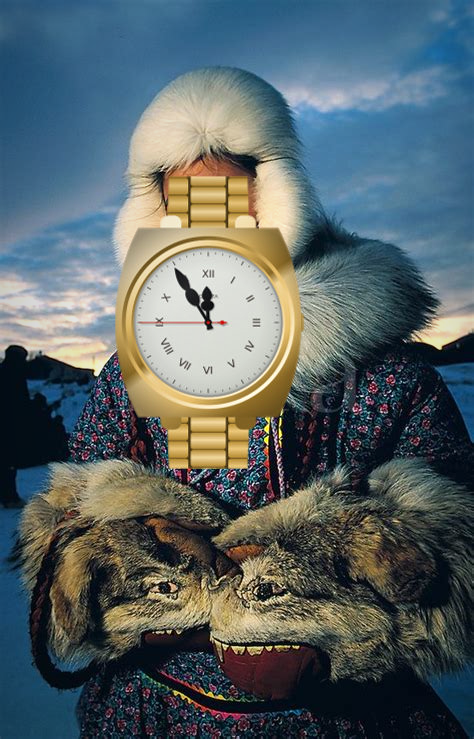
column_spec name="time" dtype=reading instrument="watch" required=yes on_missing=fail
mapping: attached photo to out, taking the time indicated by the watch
11:54:45
